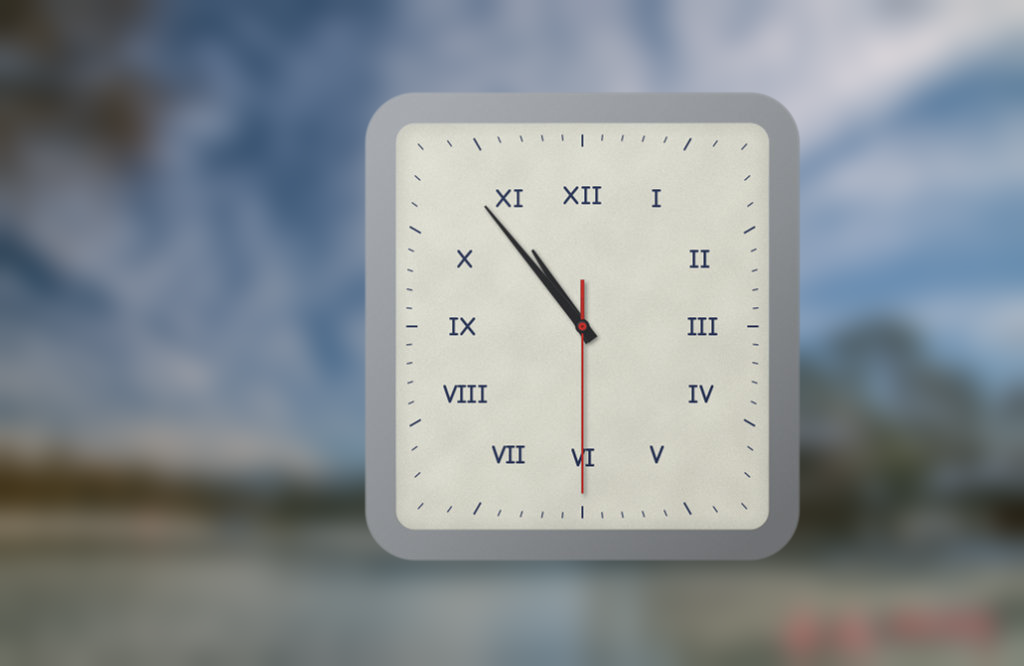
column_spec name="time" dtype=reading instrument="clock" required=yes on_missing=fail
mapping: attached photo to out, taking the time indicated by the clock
10:53:30
